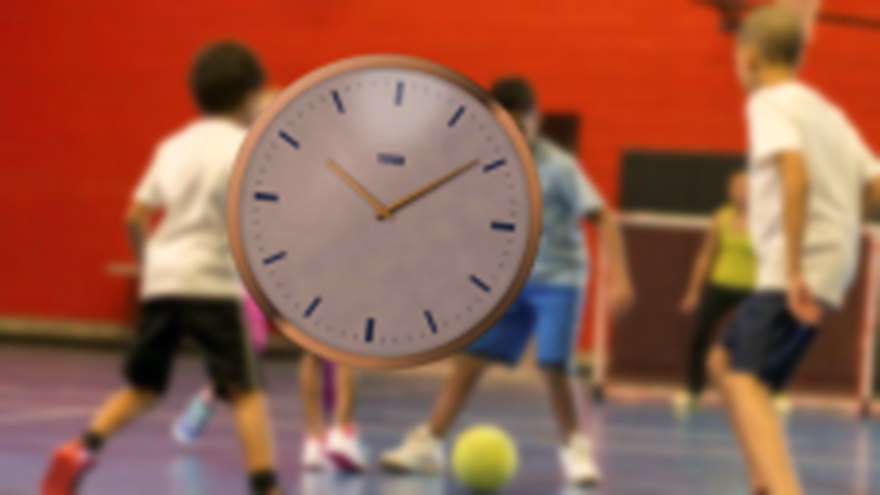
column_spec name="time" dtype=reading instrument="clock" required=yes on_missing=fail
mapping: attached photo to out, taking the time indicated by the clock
10:09
